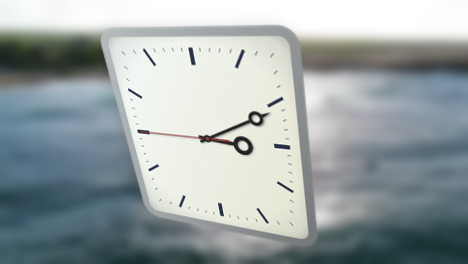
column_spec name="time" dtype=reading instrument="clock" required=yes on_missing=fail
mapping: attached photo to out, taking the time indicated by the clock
3:10:45
